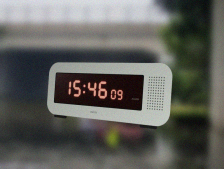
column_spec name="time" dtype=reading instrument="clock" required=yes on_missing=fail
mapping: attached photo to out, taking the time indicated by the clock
15:46:09
